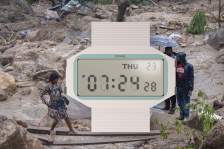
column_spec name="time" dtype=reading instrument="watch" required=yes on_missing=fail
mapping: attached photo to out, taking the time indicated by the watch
7:24:28
